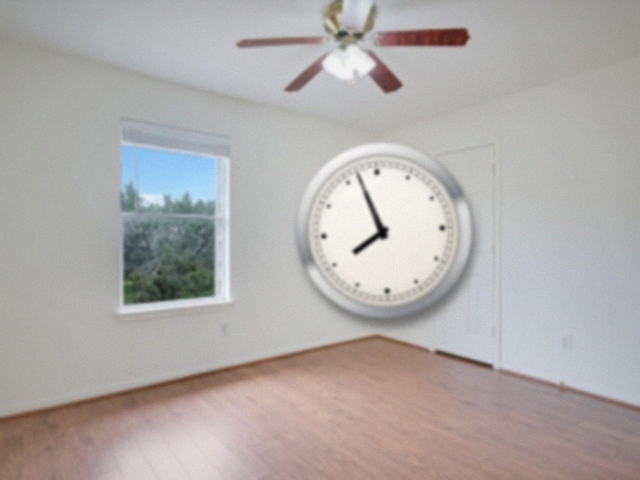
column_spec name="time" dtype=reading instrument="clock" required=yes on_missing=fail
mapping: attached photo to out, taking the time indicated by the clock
7:57
